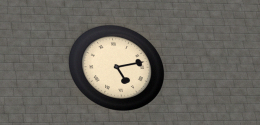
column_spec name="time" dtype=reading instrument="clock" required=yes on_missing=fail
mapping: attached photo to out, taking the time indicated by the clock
5:13
